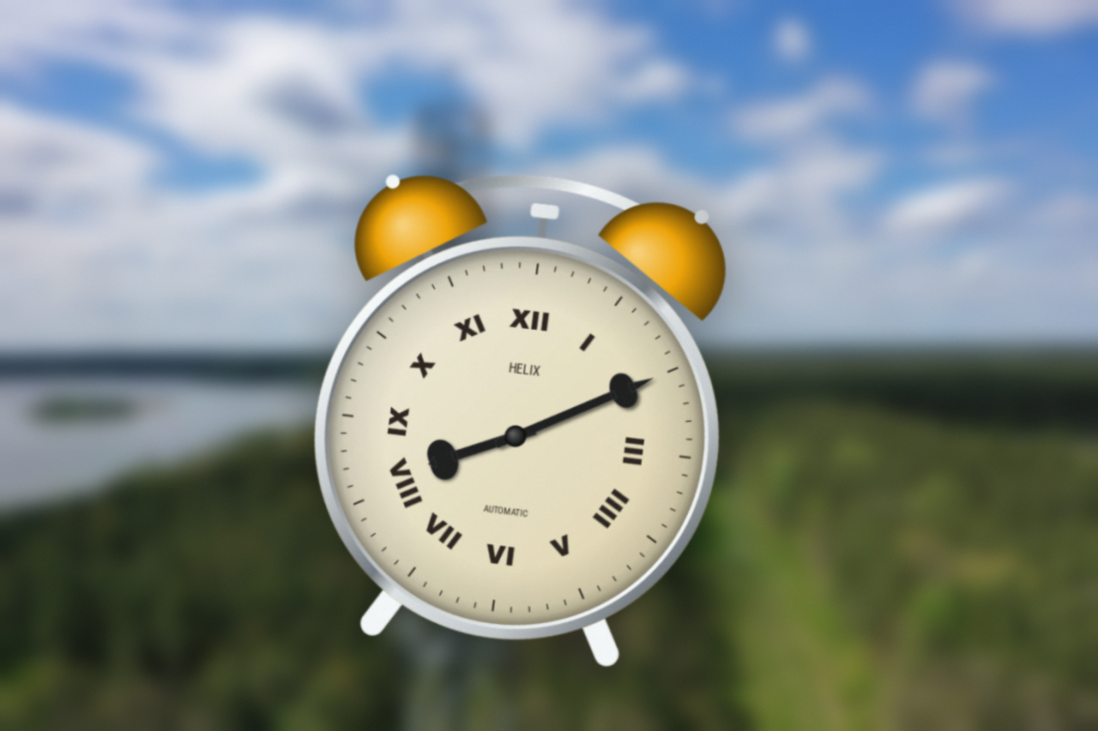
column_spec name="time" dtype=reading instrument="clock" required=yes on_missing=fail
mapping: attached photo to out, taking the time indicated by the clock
8:10
